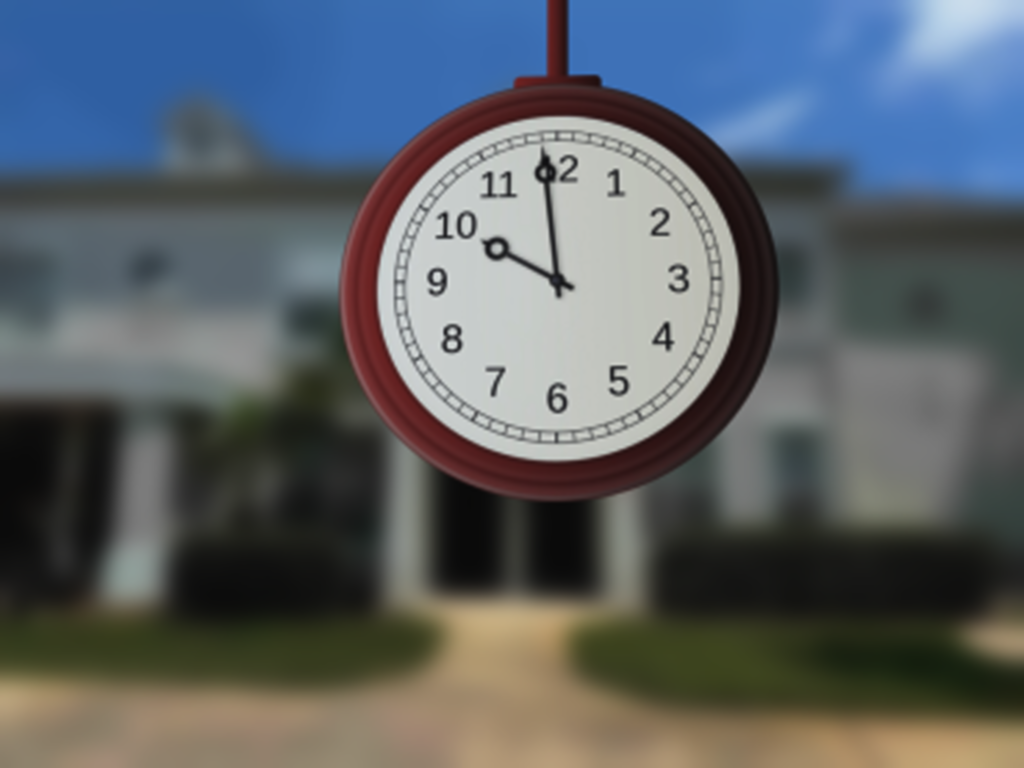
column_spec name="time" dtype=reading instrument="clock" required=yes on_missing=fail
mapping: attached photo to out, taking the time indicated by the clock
9:59
